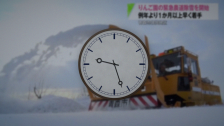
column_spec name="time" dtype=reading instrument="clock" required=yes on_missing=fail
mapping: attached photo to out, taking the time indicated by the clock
9:27
